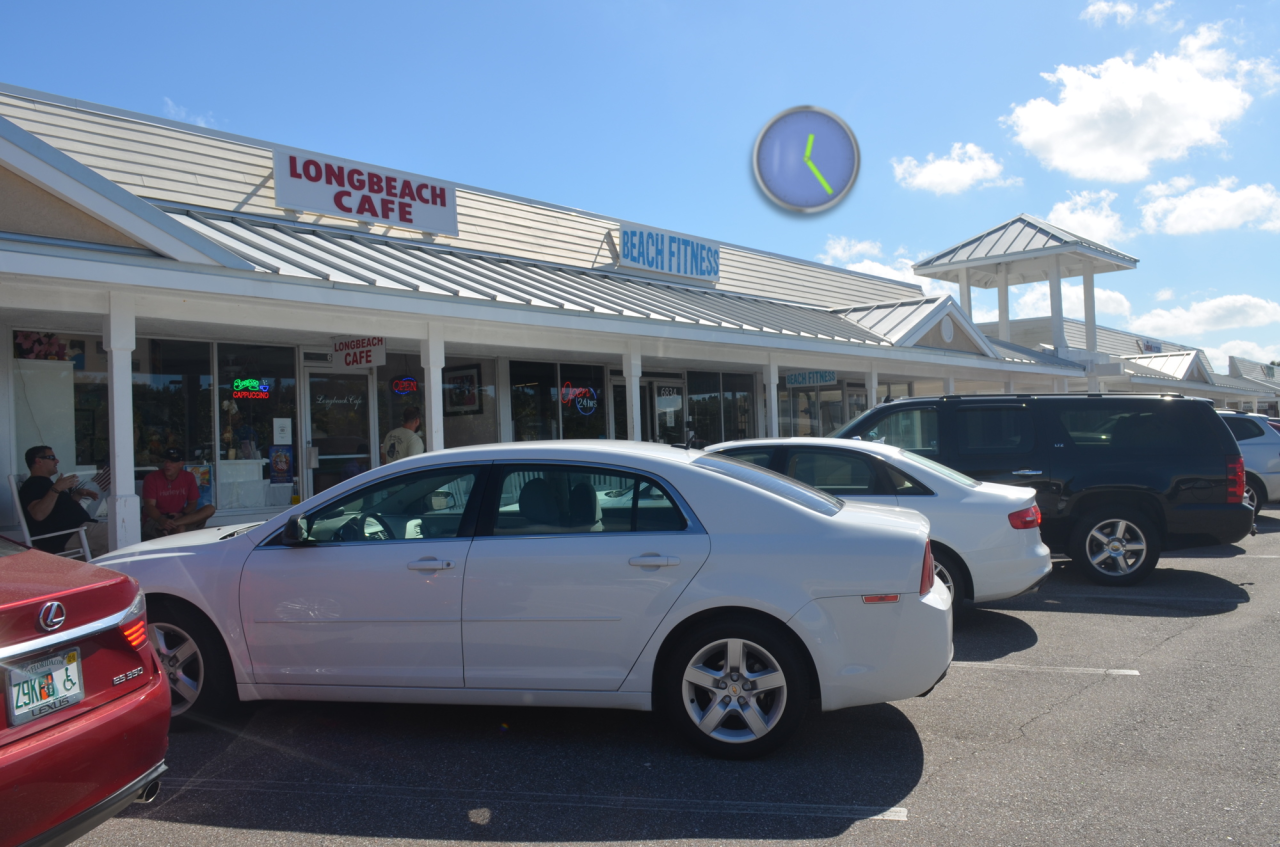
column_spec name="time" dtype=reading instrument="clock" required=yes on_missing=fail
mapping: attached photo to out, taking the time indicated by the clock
12:24
